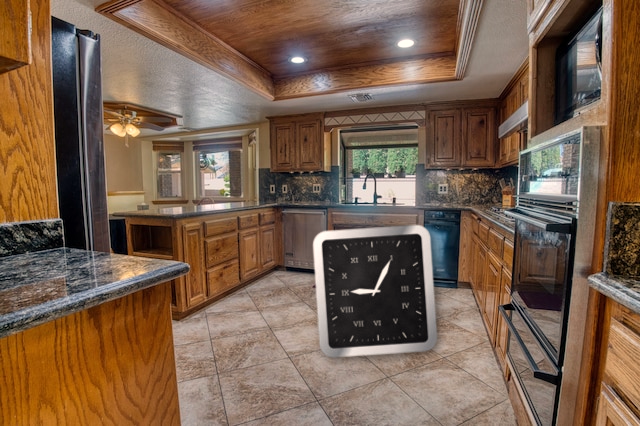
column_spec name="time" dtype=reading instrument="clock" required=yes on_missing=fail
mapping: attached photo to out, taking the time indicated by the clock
9:05
